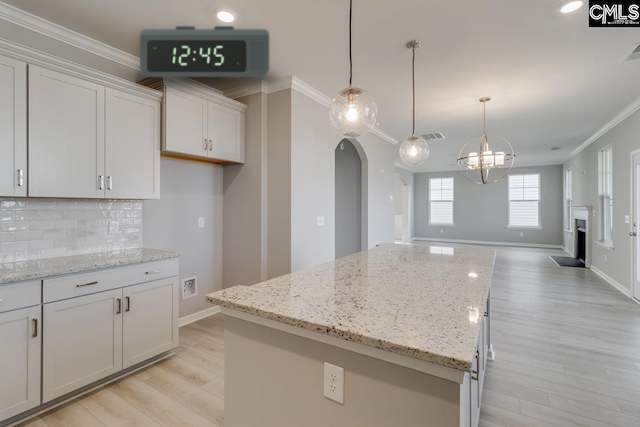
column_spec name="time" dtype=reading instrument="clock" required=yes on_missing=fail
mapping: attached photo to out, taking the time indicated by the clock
12:45
